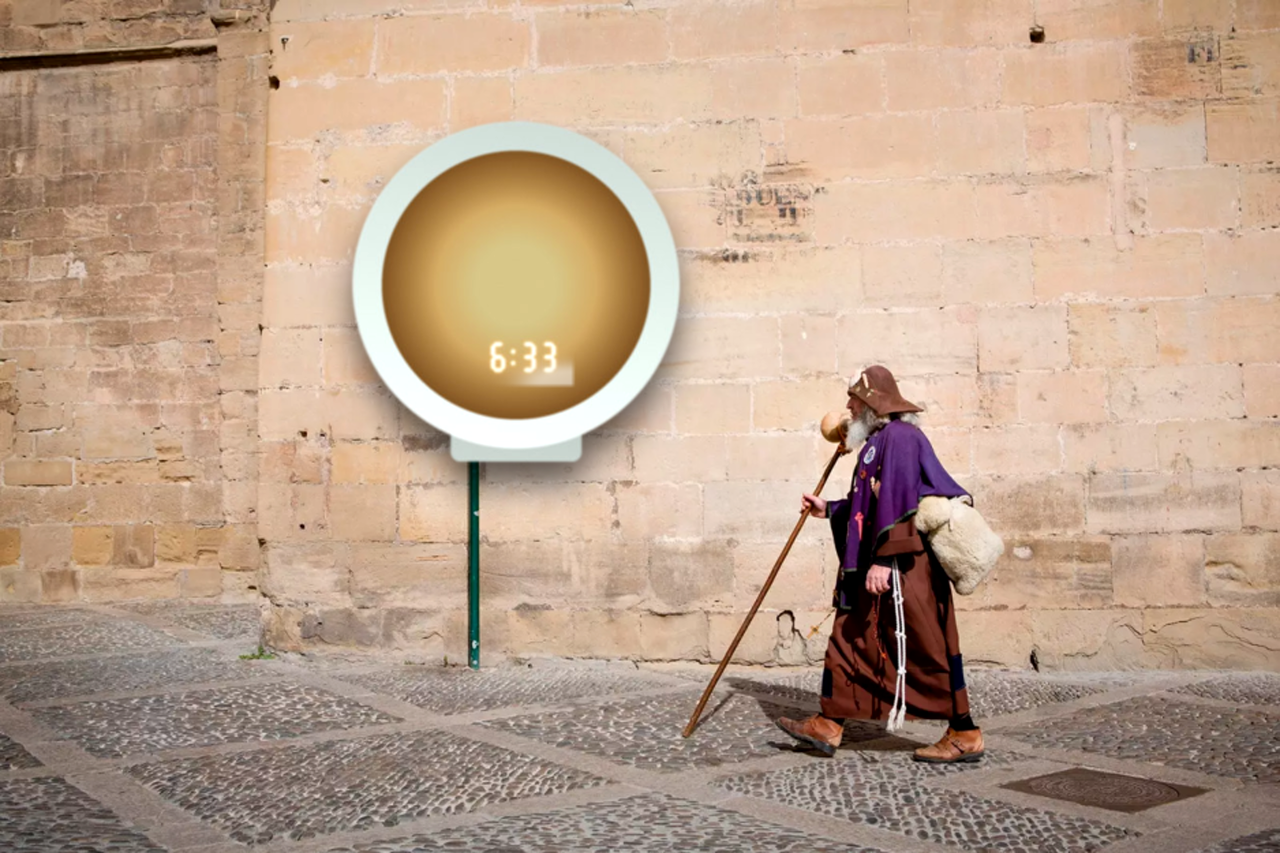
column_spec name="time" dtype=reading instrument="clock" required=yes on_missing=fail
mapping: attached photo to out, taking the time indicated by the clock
6:33
